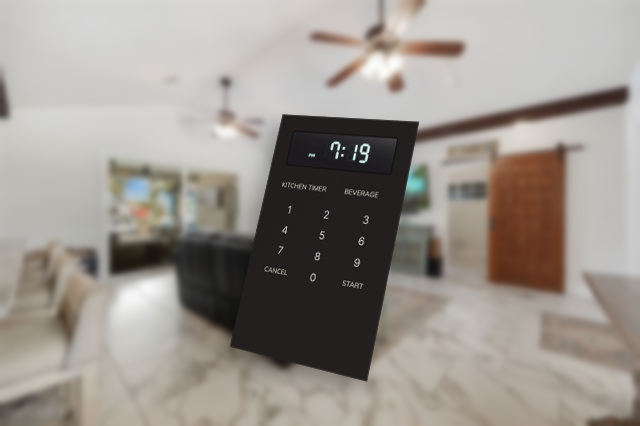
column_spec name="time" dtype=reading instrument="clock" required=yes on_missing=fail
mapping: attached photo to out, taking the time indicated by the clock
7:19
